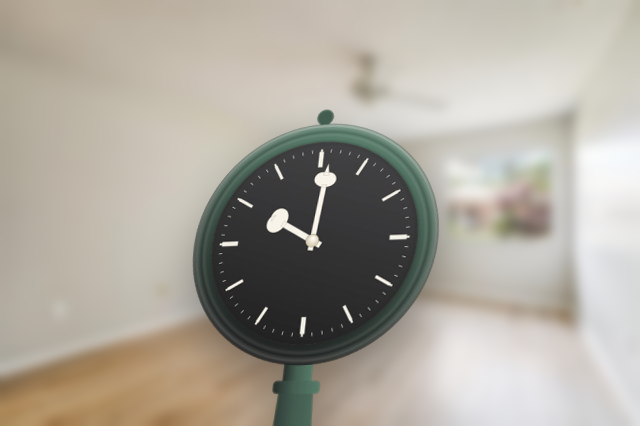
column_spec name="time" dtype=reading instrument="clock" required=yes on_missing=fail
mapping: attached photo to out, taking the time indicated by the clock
10:01
